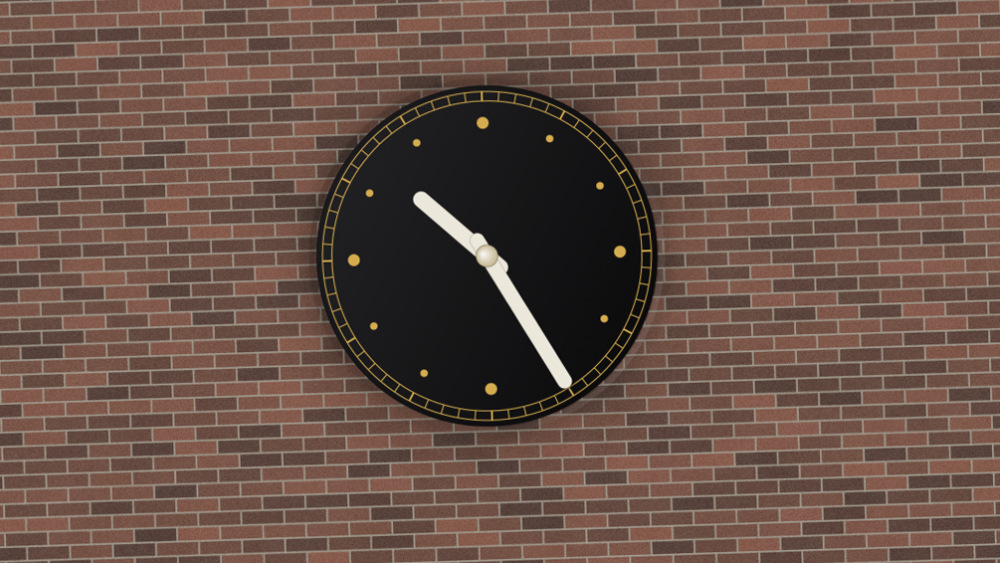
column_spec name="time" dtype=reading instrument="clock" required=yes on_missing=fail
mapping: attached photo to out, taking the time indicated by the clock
10:25
